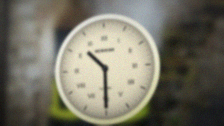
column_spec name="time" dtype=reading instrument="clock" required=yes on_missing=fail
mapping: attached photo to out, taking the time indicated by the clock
10:30
